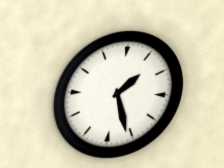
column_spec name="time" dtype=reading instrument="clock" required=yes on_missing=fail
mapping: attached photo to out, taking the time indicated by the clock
1:26
